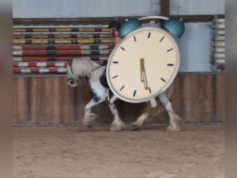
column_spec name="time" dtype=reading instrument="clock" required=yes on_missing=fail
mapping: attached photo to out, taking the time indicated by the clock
5:26
